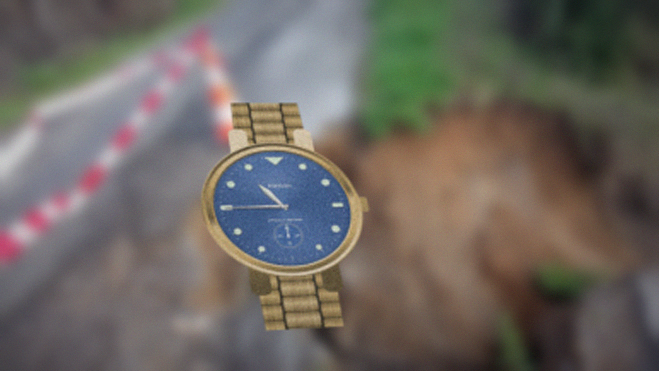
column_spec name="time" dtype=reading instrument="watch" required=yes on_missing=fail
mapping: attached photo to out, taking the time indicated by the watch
10:45
